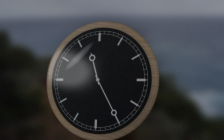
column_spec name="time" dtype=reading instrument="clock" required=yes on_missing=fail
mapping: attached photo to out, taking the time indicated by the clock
11:25
